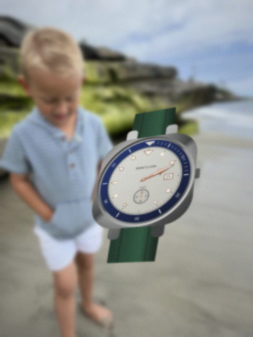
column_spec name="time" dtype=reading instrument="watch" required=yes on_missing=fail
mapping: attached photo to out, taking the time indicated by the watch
2:11
